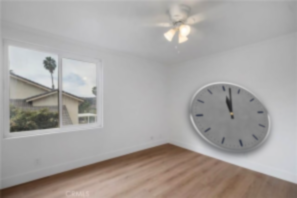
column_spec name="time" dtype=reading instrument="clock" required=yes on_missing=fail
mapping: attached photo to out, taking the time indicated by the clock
12:02
